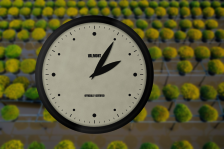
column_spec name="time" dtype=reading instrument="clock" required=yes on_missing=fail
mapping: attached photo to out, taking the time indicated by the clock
2:05
